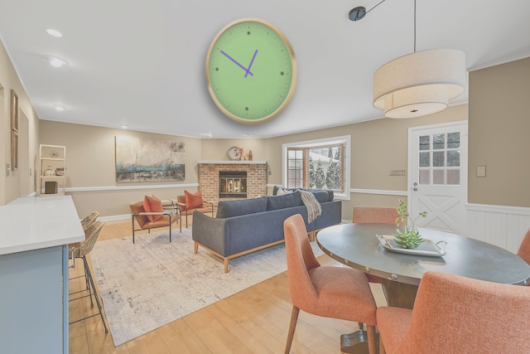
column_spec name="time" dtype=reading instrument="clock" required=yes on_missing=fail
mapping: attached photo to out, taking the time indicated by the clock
12:50
